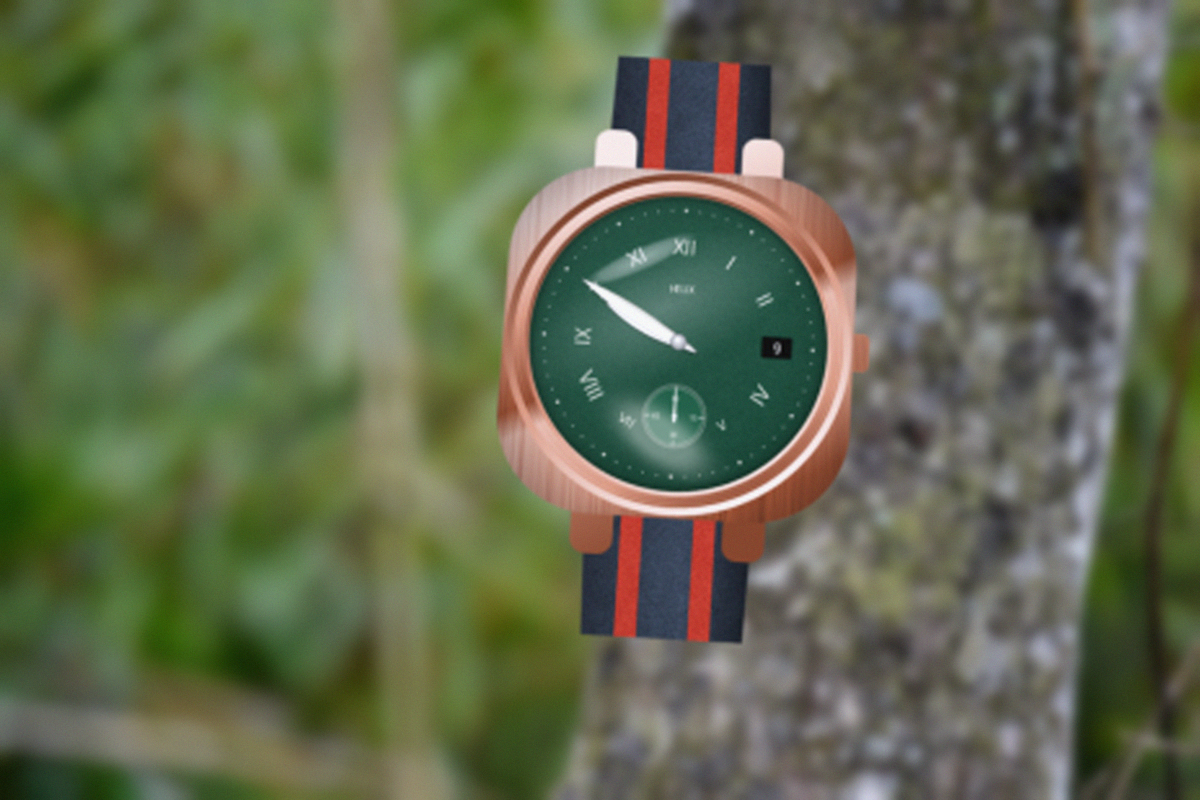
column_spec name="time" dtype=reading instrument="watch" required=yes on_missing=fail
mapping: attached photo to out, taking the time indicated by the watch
9:50
